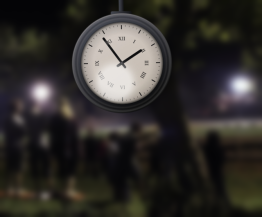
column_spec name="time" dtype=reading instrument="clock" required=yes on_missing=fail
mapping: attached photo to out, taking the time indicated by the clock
1:54
